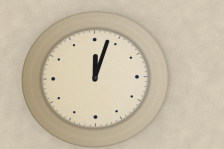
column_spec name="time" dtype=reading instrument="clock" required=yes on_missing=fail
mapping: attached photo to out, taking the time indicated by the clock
12:03
